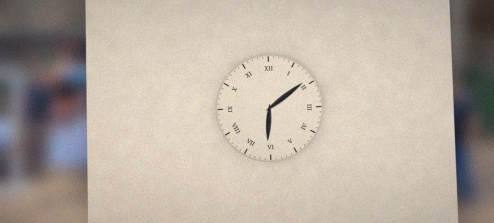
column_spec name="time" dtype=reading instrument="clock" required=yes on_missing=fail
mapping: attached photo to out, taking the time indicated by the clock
6:09
